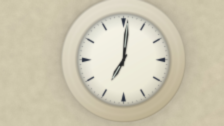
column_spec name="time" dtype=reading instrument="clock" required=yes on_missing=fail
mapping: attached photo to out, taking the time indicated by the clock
7:01
